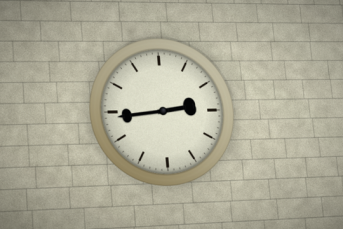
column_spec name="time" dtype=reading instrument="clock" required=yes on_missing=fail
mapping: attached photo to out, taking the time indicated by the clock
2:44
